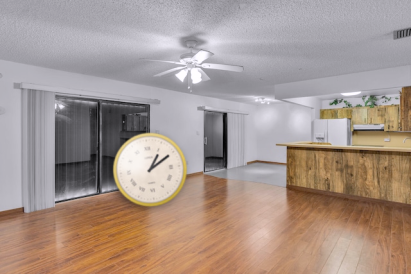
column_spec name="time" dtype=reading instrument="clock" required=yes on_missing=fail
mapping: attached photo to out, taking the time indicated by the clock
1:10
